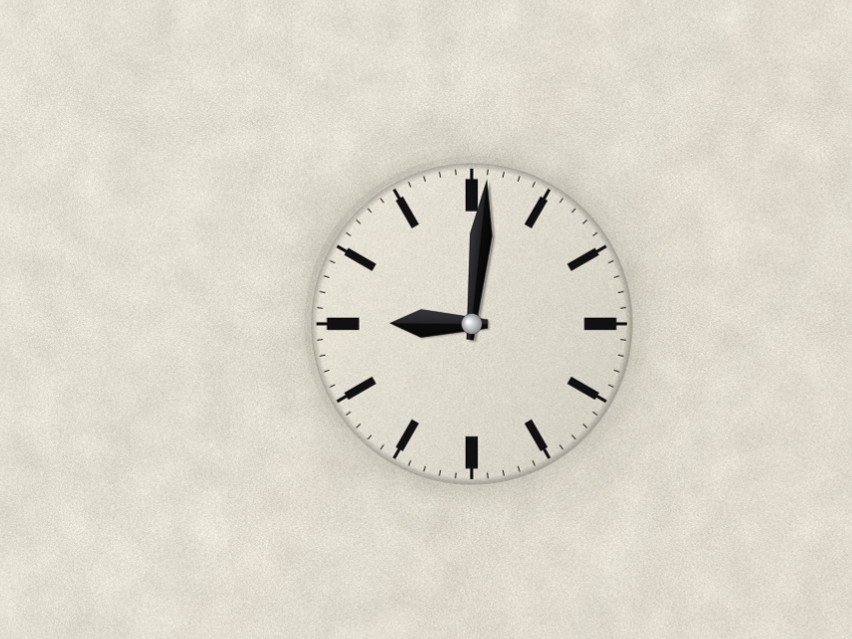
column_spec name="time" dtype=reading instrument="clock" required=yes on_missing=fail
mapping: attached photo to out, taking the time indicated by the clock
9:01
